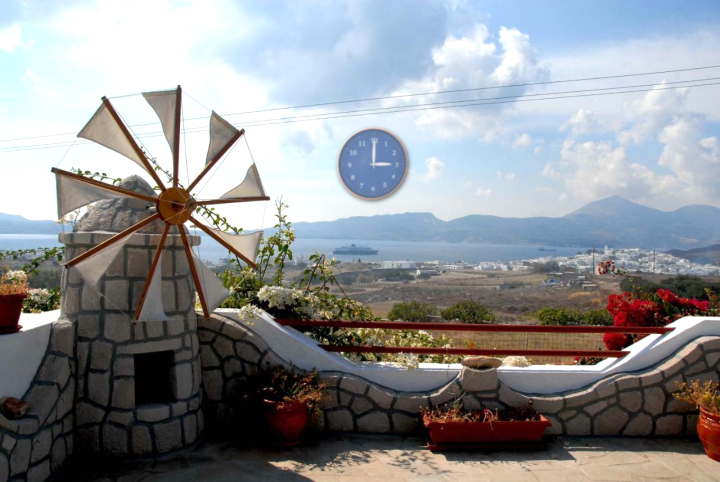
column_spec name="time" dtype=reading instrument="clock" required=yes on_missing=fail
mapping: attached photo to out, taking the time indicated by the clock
3:00
